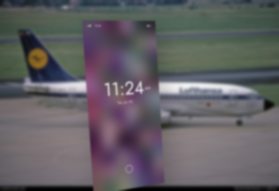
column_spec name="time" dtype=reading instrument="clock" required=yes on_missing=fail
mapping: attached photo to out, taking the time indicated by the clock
11:24
